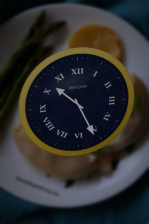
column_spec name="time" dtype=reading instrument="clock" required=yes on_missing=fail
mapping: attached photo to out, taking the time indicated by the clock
10:26
